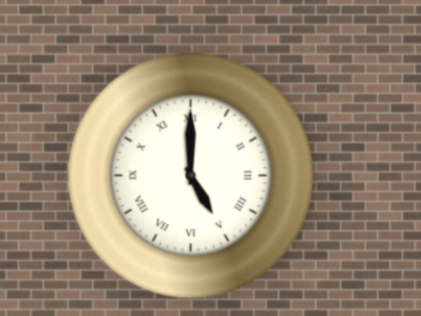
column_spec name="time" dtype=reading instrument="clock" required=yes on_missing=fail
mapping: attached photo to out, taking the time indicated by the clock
5:00
